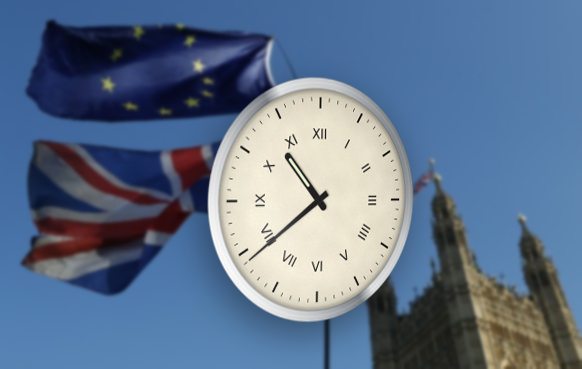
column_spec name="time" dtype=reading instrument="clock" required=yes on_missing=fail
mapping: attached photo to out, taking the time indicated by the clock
10:39
